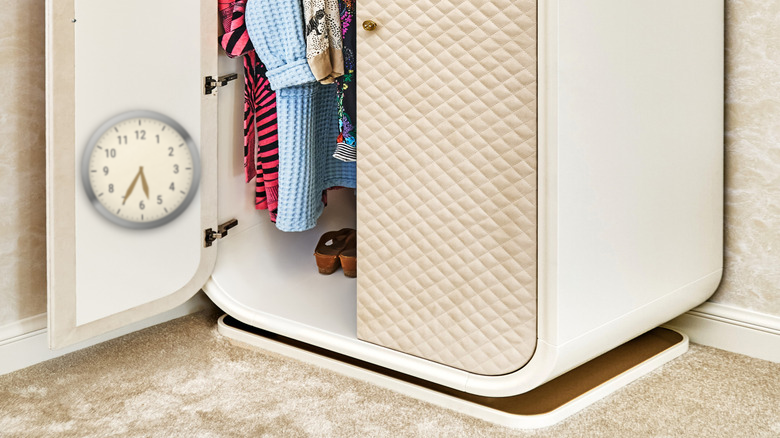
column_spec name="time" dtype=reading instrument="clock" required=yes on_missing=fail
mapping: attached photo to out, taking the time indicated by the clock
5:35
